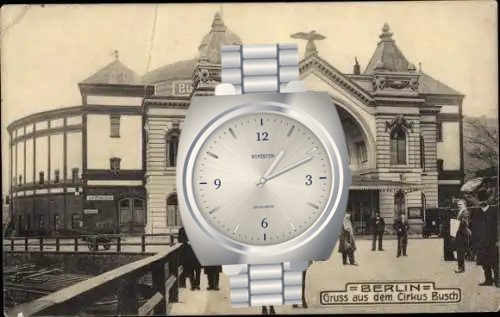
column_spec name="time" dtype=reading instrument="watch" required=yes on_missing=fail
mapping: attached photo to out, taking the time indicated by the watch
1:11
